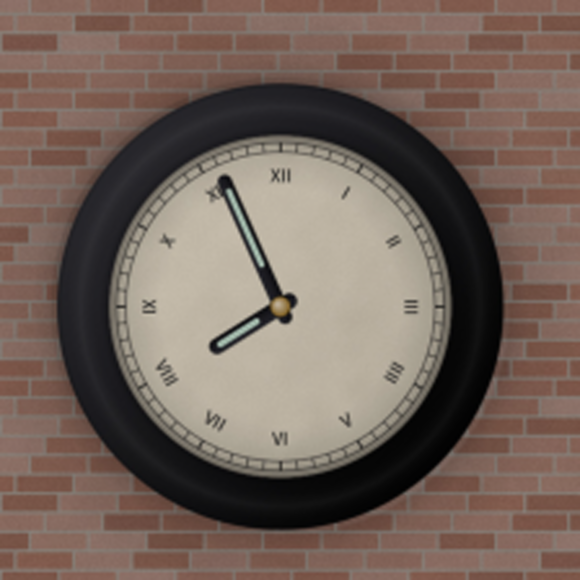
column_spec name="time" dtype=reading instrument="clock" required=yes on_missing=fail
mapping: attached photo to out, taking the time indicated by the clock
7:56
